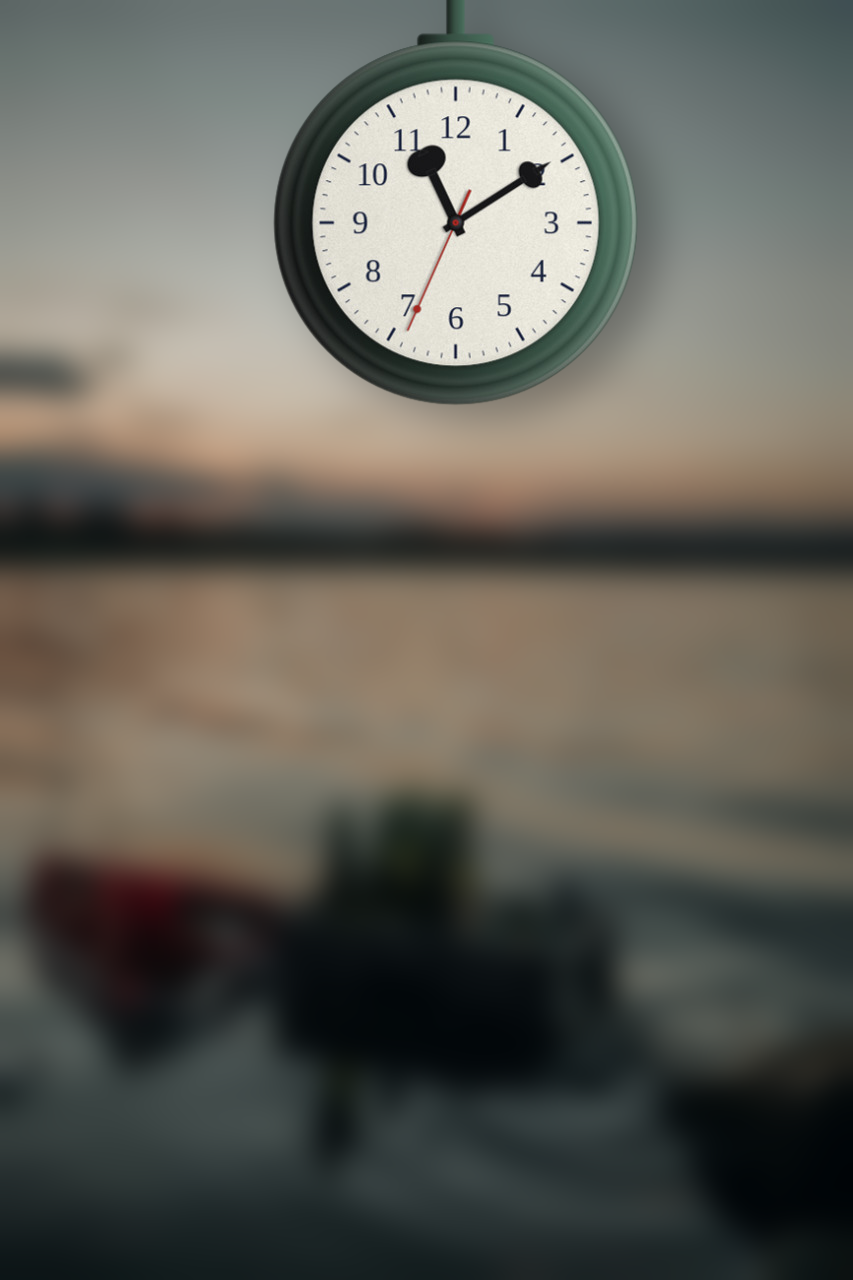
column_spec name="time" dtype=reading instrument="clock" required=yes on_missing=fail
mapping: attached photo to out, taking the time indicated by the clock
11:09:34
